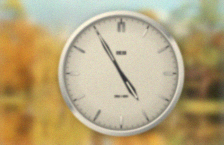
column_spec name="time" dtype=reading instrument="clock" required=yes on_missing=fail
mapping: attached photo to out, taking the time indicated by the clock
4:55
